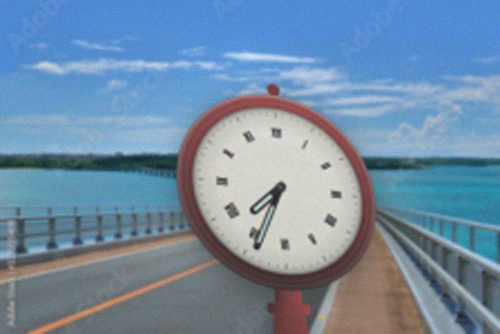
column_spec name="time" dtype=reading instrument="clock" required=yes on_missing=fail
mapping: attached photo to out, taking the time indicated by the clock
7:34
